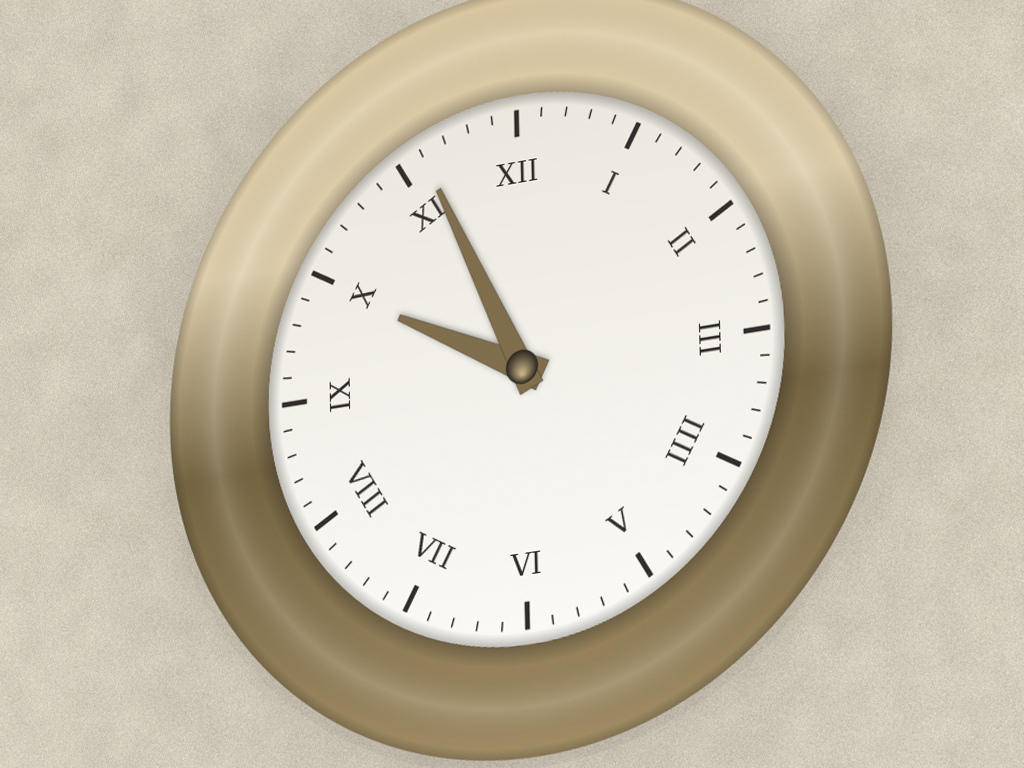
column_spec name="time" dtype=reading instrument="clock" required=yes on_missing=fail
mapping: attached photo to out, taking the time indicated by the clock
9:56
